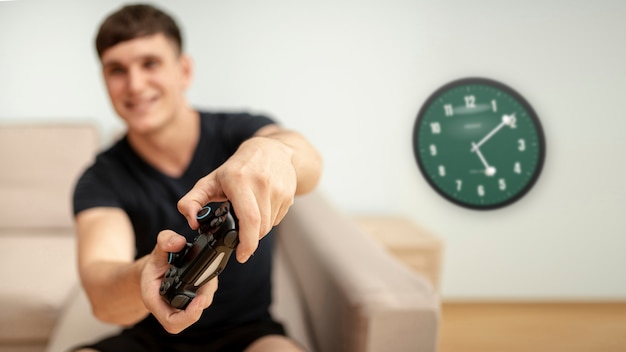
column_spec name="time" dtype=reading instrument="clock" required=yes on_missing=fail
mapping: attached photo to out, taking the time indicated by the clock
5:09
